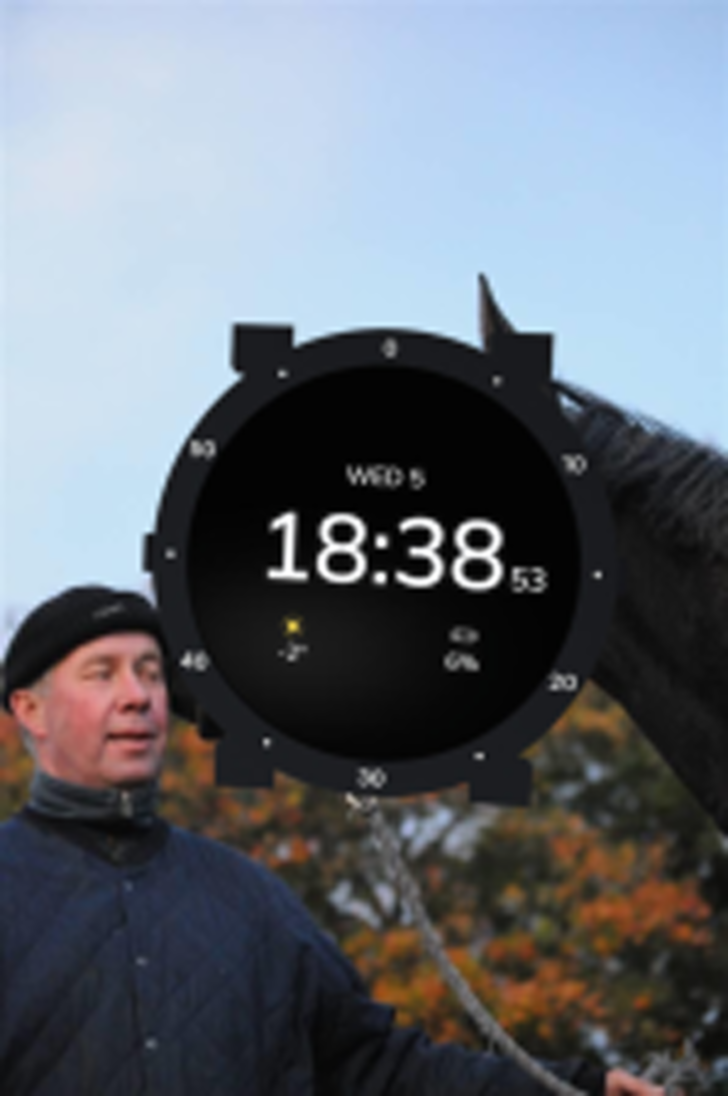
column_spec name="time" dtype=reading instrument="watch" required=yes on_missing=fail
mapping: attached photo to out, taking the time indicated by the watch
18:38
